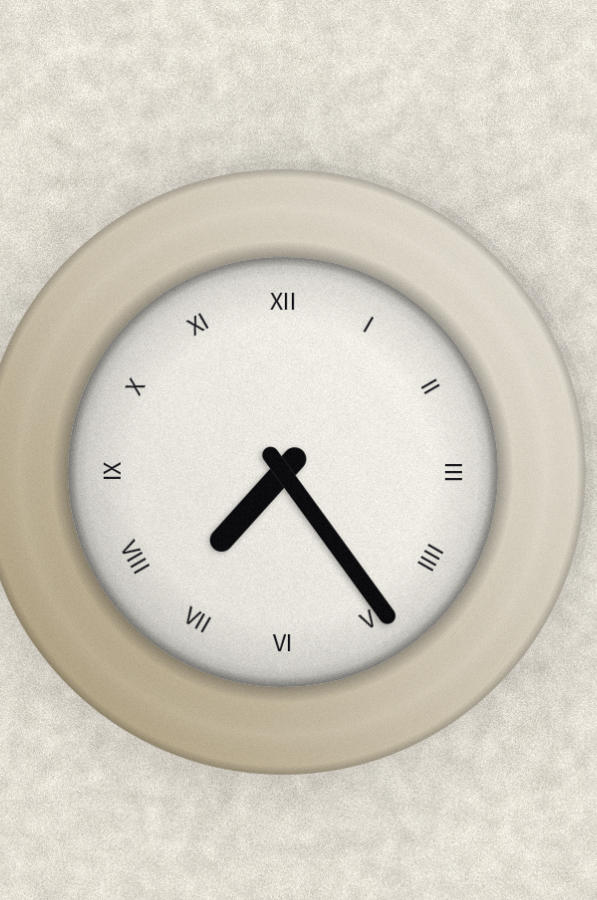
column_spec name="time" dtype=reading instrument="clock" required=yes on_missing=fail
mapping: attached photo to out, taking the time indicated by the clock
7:24
